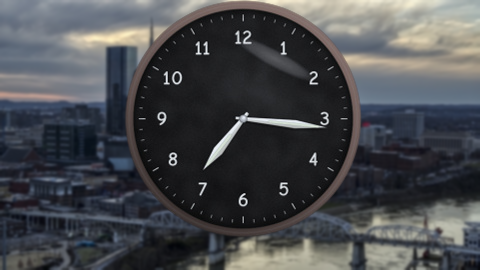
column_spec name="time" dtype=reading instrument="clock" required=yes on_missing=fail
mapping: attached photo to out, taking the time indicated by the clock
7:16
